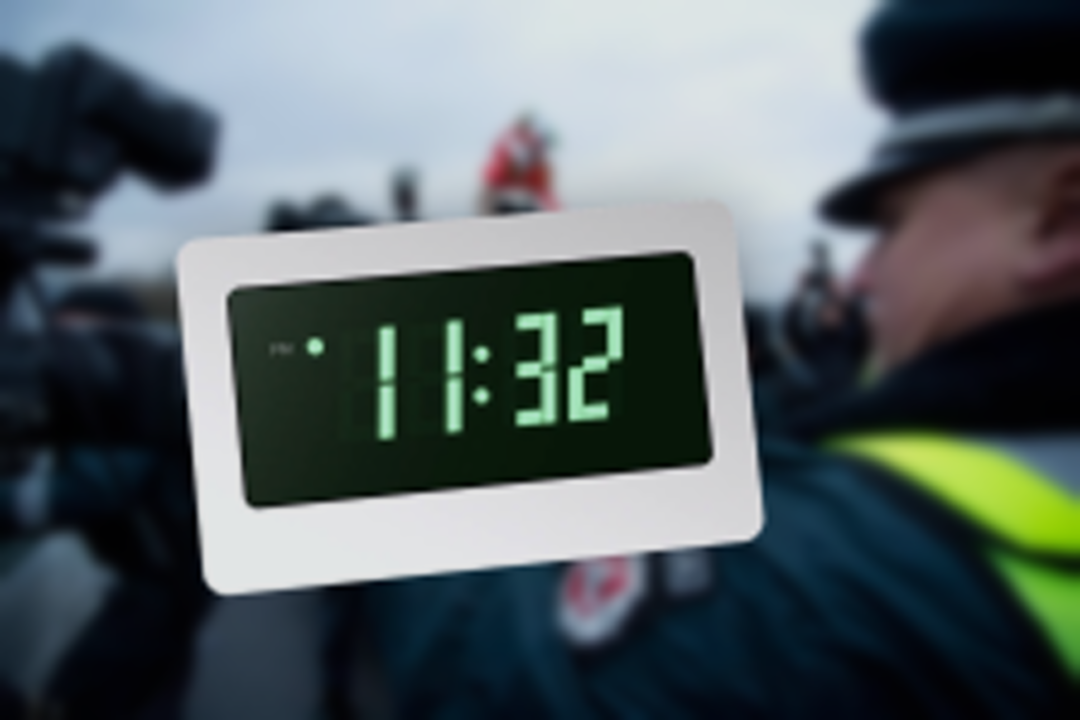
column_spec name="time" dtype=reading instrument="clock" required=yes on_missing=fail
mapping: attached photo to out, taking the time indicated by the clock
11:32
